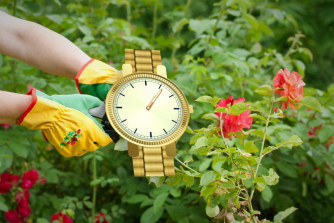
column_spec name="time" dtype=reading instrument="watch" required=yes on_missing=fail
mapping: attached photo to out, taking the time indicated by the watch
1:06
